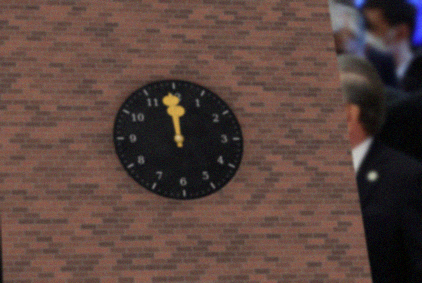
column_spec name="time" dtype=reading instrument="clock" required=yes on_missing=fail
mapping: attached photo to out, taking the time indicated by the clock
11:59
